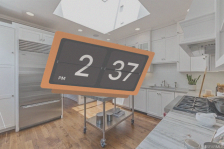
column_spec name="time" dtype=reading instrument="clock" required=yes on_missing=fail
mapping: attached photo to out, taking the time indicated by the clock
2:37
